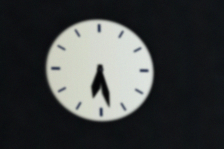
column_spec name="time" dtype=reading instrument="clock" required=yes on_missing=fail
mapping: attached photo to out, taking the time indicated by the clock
6:28
